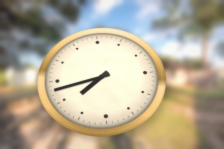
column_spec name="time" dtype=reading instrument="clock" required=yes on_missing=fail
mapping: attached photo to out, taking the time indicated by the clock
7:43
